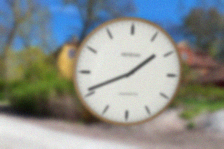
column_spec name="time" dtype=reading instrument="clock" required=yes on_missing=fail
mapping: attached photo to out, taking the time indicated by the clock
1:41
